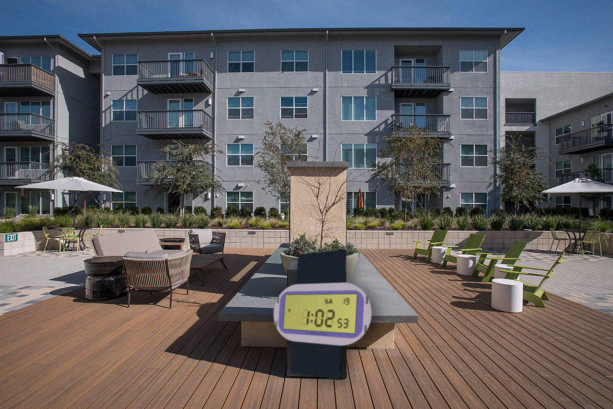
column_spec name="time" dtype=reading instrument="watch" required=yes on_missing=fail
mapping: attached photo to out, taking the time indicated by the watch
1:02
